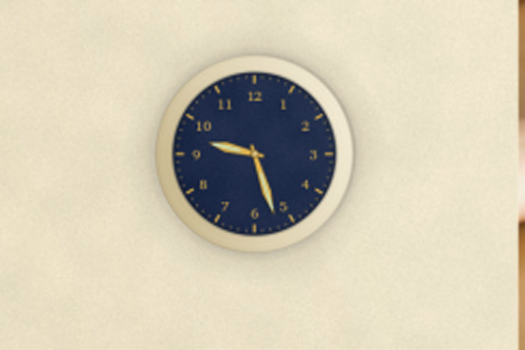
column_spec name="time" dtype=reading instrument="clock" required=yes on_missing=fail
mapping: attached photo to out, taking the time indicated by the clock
9:27
